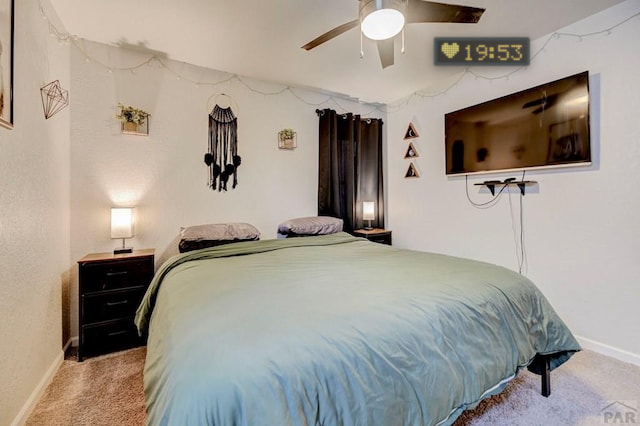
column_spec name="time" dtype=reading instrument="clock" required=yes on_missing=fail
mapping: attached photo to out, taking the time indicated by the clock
19:53
